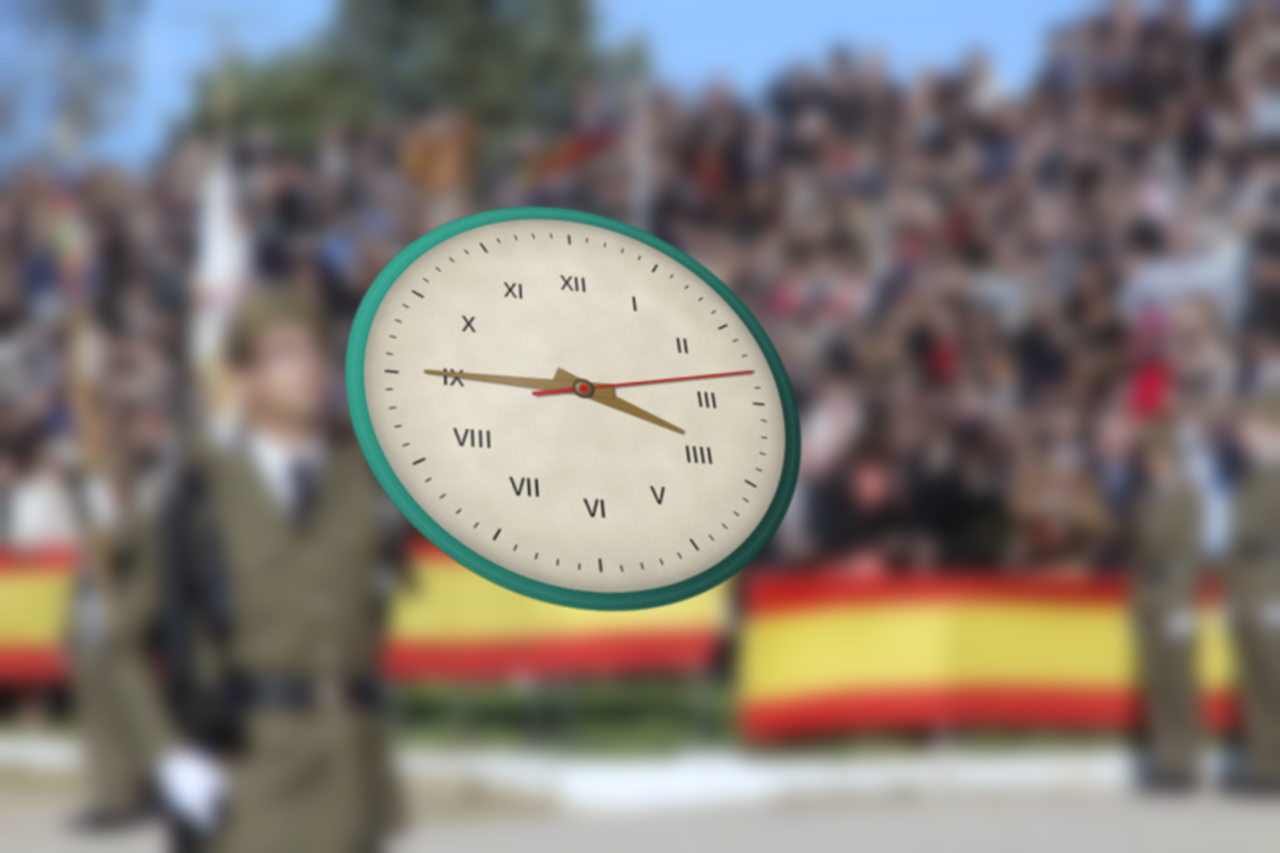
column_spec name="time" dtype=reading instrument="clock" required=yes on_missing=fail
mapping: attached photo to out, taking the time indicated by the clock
3:45:13
